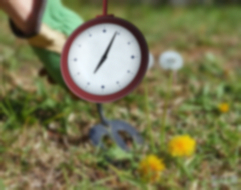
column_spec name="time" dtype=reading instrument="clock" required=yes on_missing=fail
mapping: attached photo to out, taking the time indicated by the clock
7:04
